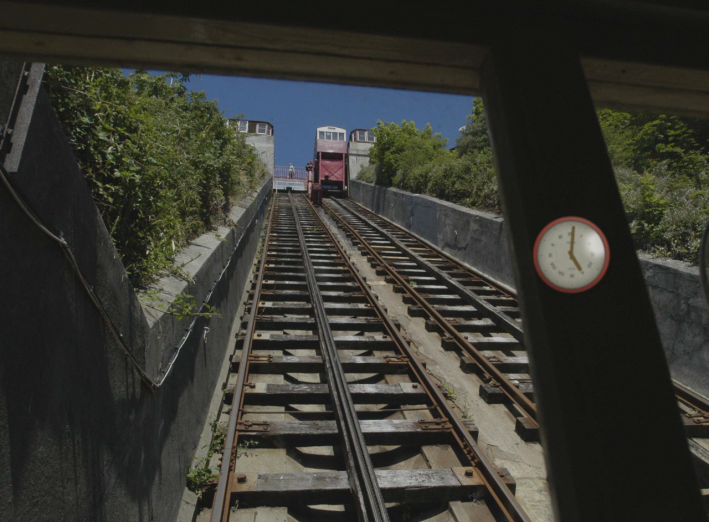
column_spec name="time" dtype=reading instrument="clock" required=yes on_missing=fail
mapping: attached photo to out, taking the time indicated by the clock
5:01
